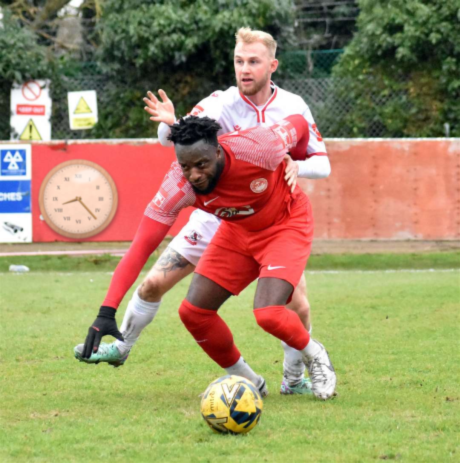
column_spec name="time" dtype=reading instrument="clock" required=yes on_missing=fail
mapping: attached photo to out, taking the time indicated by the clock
8:23
